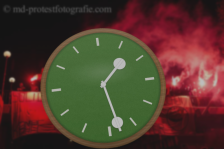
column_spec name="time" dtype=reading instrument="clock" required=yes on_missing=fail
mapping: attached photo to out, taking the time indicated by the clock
1:28
